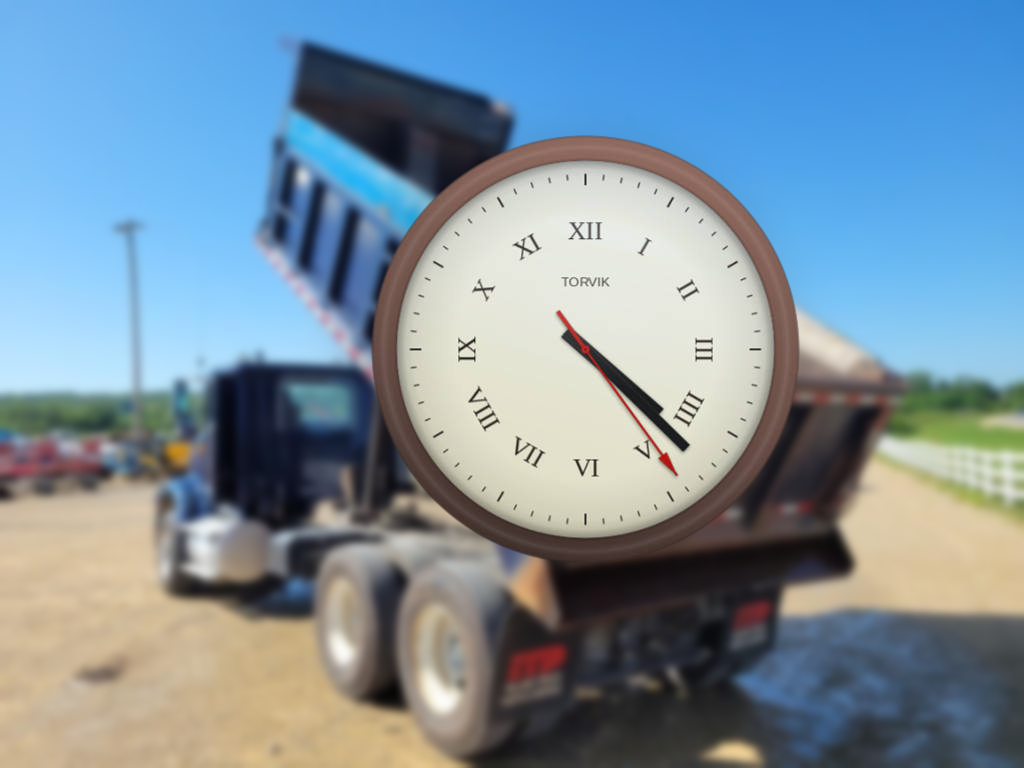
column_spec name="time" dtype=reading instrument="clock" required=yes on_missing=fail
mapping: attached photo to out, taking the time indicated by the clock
4:22:24
